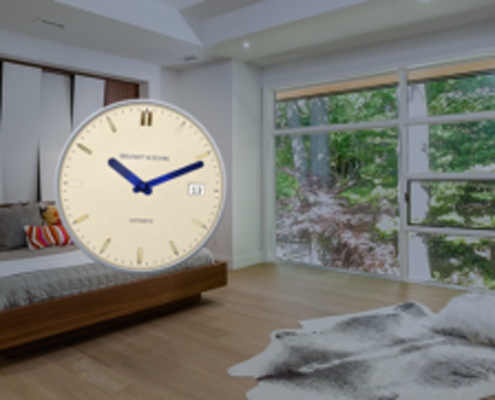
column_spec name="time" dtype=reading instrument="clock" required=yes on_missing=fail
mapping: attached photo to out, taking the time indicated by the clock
10:11
